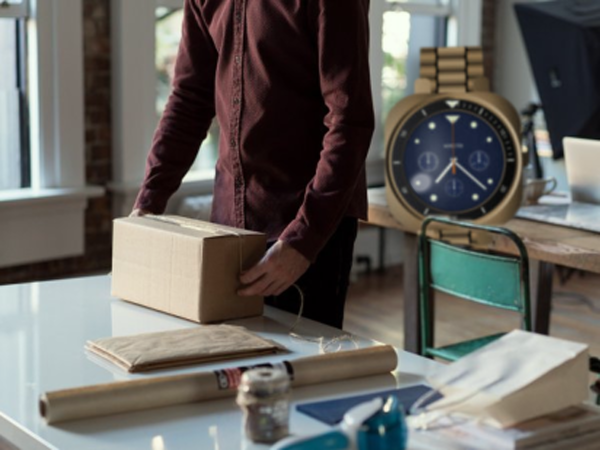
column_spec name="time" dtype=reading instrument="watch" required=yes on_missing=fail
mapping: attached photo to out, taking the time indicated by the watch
7:22
